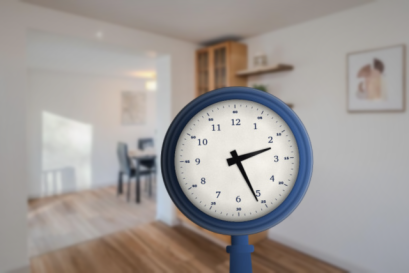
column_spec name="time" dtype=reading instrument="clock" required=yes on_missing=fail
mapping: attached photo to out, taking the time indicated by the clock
2:26
